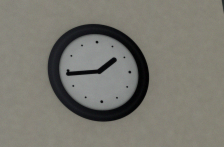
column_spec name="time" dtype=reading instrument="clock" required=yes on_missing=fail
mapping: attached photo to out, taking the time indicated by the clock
1:44
